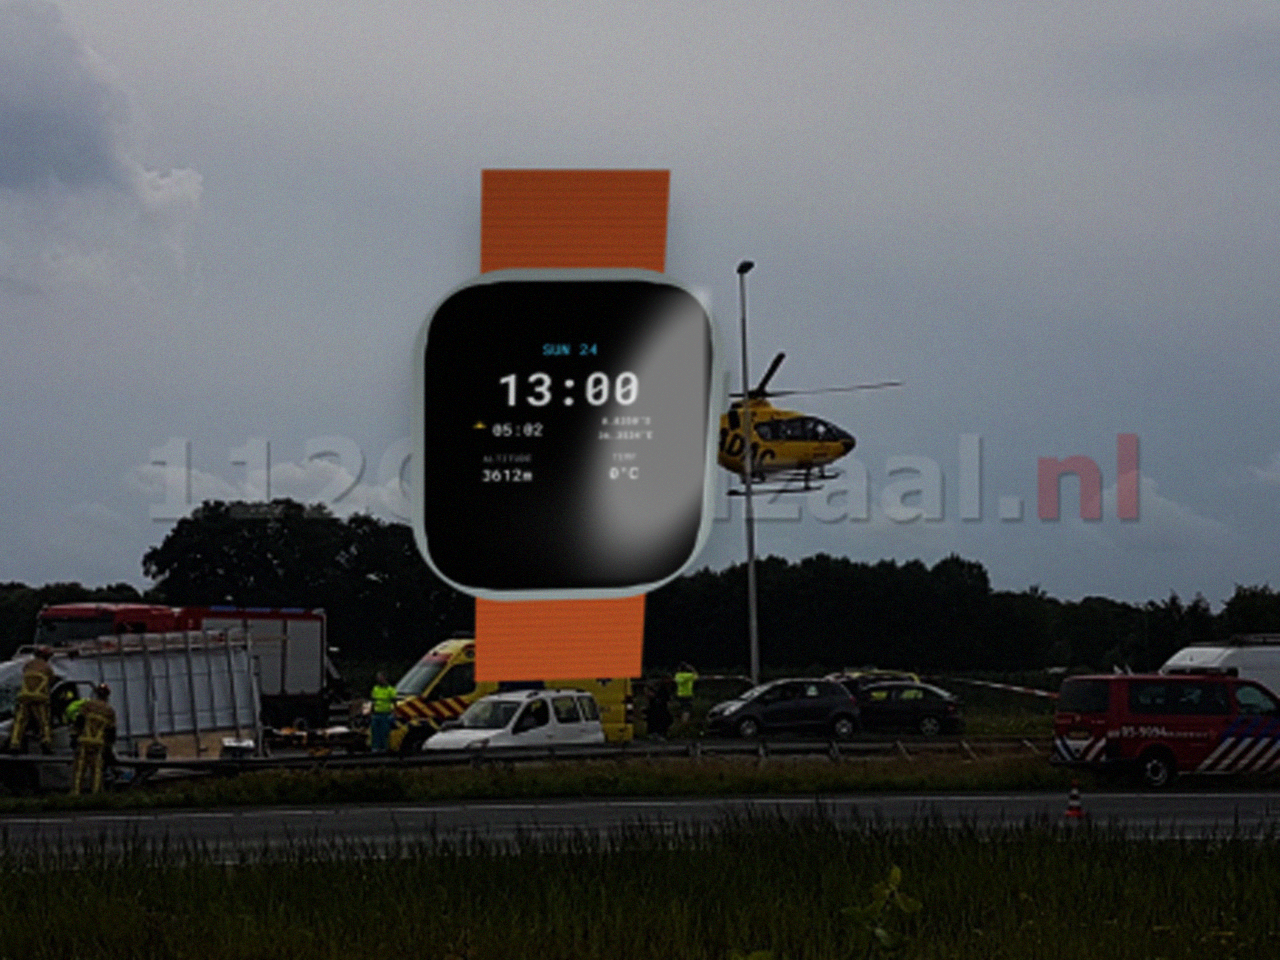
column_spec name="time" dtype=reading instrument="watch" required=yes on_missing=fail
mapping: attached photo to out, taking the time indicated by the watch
13:00
